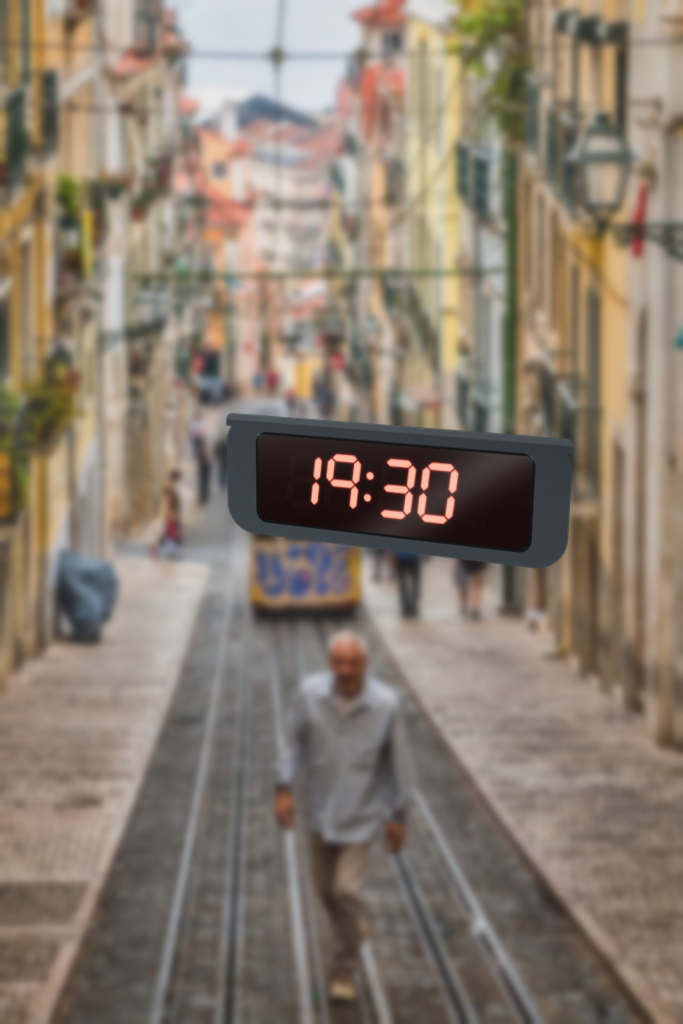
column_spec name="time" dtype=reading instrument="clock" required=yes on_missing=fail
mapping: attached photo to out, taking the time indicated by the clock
19:30
